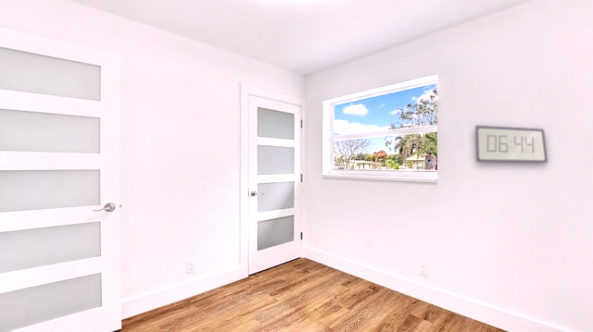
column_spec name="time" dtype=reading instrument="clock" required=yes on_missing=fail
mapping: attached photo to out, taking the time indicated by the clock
6:44
